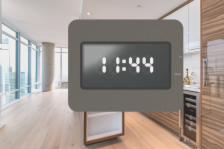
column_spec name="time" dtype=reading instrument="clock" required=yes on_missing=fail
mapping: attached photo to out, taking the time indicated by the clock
11:44
